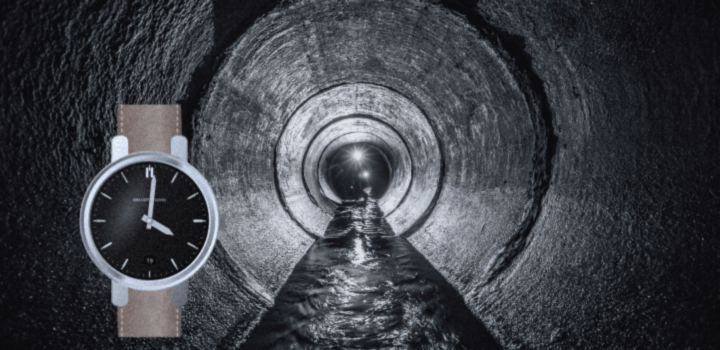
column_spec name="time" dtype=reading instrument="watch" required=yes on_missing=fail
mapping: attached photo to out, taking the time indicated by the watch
4:01
